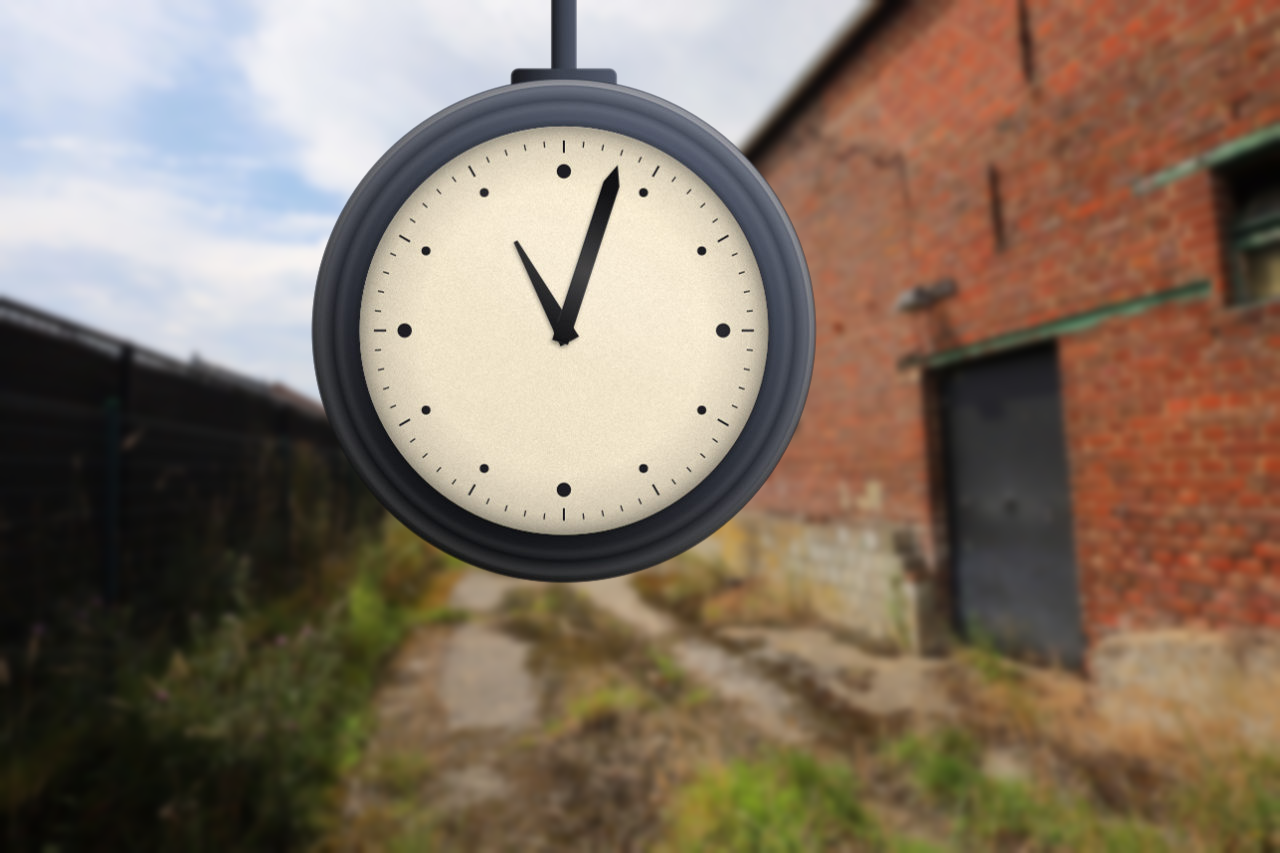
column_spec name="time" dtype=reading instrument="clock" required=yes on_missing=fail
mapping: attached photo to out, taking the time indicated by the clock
11:03
